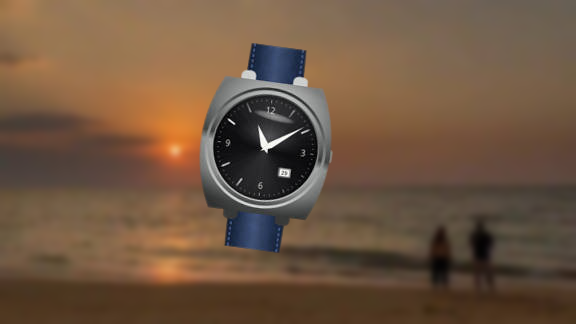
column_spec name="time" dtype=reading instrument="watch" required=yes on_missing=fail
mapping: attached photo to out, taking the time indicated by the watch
11:09
